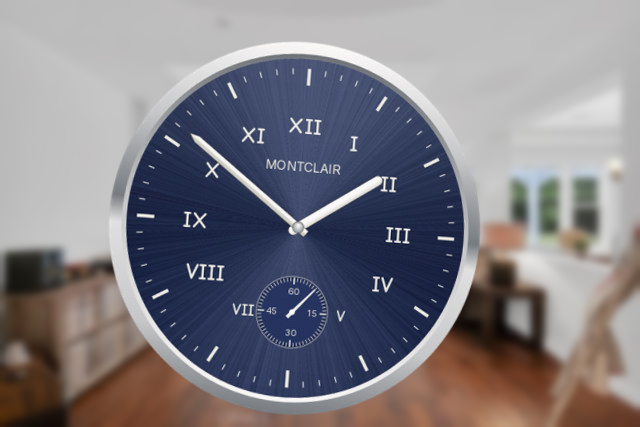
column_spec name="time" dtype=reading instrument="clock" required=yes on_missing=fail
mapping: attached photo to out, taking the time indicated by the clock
1:51:07
